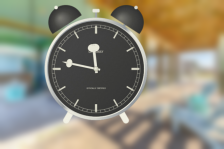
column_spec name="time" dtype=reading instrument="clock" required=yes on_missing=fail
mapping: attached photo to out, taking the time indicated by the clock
11:47
